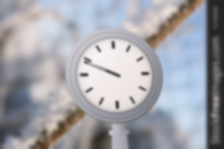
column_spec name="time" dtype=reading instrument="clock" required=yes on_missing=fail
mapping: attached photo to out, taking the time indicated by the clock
9:49
